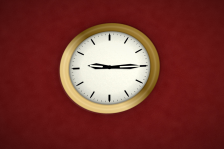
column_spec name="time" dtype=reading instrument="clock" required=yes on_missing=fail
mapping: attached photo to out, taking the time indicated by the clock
9:15
